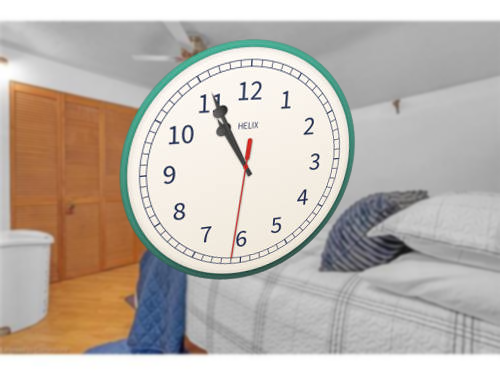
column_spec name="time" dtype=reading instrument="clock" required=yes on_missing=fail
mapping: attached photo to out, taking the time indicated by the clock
10:55:31
